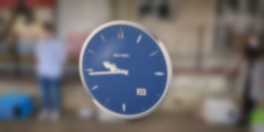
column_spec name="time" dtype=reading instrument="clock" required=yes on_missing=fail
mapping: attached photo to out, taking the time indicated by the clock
9:44
